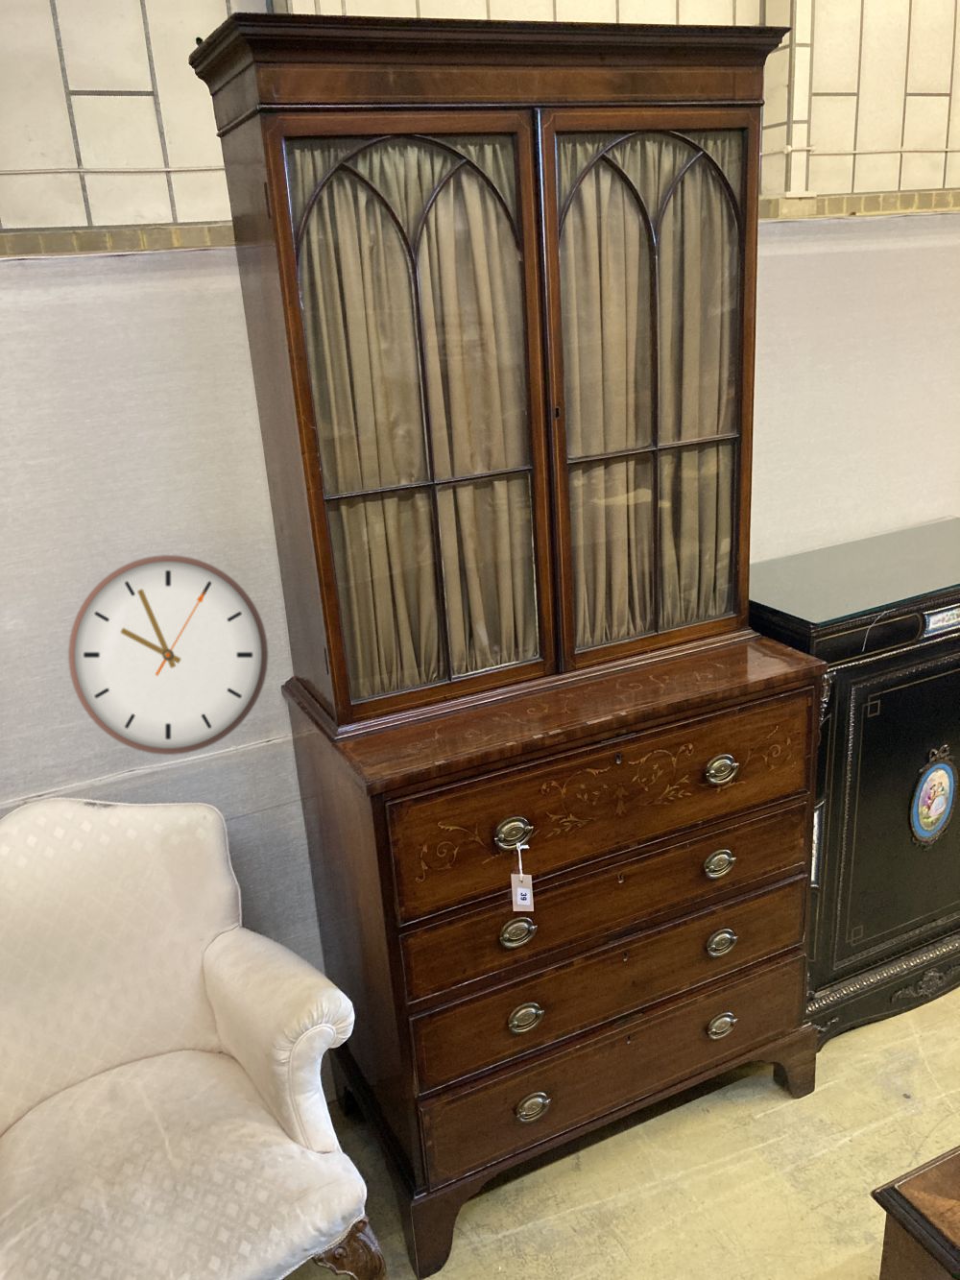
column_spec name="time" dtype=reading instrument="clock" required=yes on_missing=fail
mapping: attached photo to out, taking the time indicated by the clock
9:56:05
